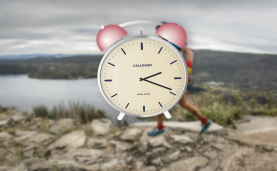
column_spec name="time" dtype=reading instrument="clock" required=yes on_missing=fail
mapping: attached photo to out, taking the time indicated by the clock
2:19
